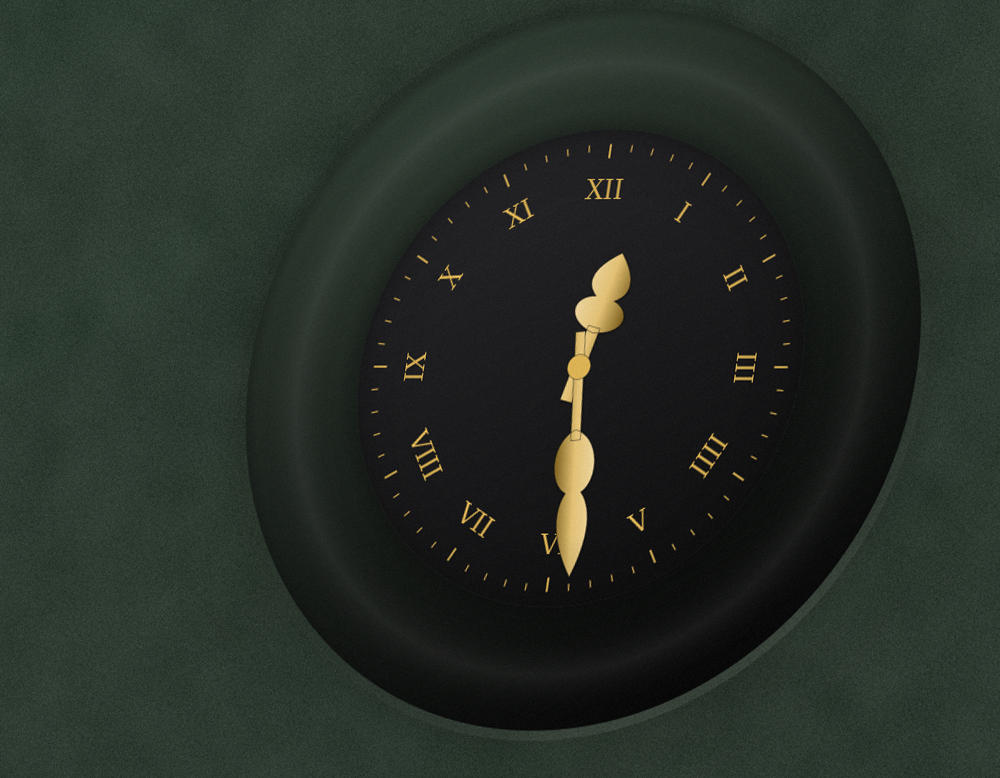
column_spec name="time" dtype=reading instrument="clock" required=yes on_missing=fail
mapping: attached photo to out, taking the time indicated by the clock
12:29
